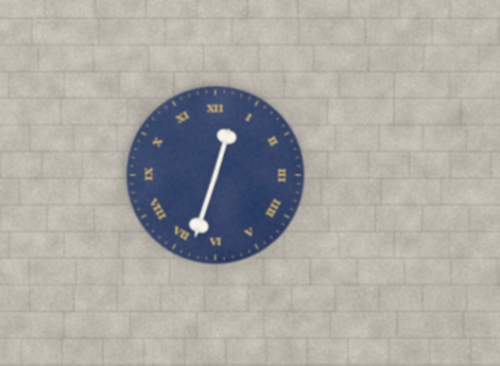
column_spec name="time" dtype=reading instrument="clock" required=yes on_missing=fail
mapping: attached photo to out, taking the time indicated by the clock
12:33
